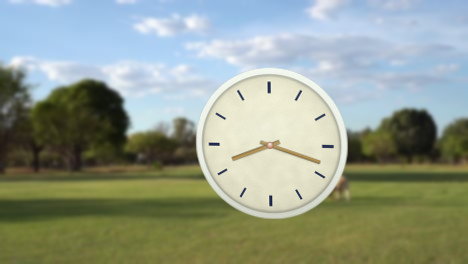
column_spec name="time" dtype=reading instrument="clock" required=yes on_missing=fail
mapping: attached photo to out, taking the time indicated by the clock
8:18
